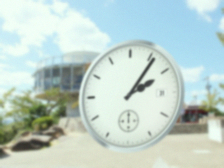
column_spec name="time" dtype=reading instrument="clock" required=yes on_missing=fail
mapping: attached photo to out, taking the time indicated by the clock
2:06
